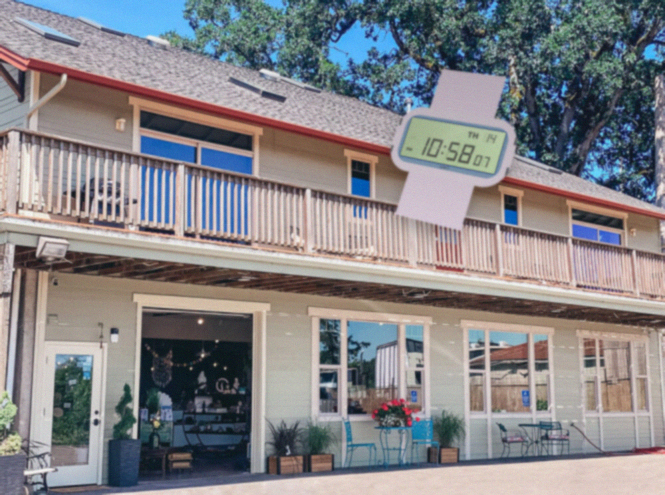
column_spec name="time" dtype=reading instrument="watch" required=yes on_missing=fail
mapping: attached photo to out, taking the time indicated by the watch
10:58
